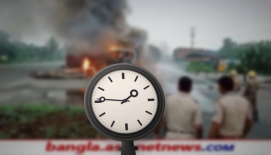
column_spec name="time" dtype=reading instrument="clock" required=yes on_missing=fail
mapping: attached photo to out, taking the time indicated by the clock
1:46
